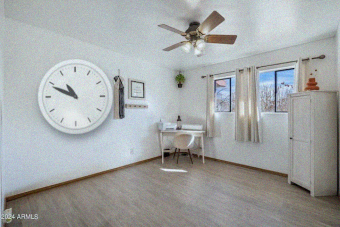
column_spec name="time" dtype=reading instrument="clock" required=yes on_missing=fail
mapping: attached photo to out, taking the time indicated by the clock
10:49
